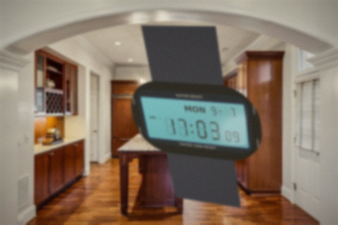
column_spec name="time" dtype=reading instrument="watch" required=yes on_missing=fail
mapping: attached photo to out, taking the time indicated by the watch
17:03
